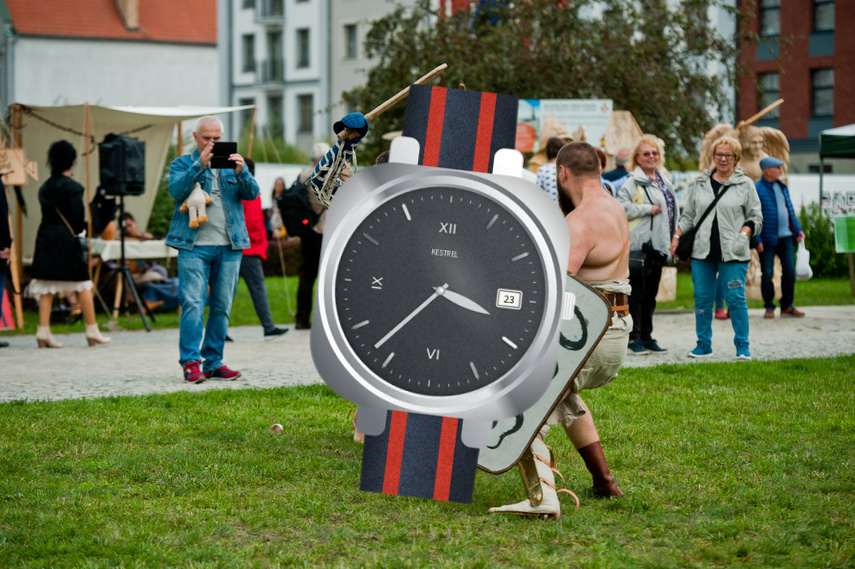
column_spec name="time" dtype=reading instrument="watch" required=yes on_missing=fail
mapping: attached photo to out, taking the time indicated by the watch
3:37
